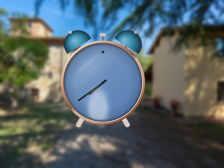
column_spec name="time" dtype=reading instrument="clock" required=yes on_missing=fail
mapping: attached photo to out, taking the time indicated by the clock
7:39
